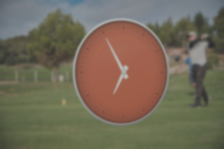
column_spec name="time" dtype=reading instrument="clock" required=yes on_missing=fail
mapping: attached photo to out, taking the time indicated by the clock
6:55
